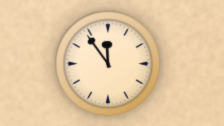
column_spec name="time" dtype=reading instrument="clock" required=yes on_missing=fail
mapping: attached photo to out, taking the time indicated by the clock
11:54
